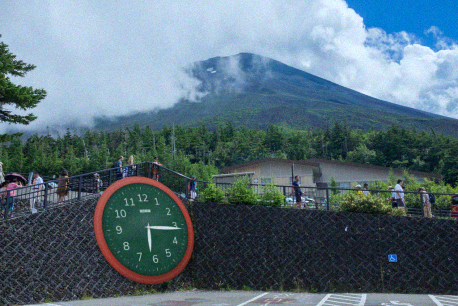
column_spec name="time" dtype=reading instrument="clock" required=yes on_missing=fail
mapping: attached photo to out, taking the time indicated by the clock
6:16
